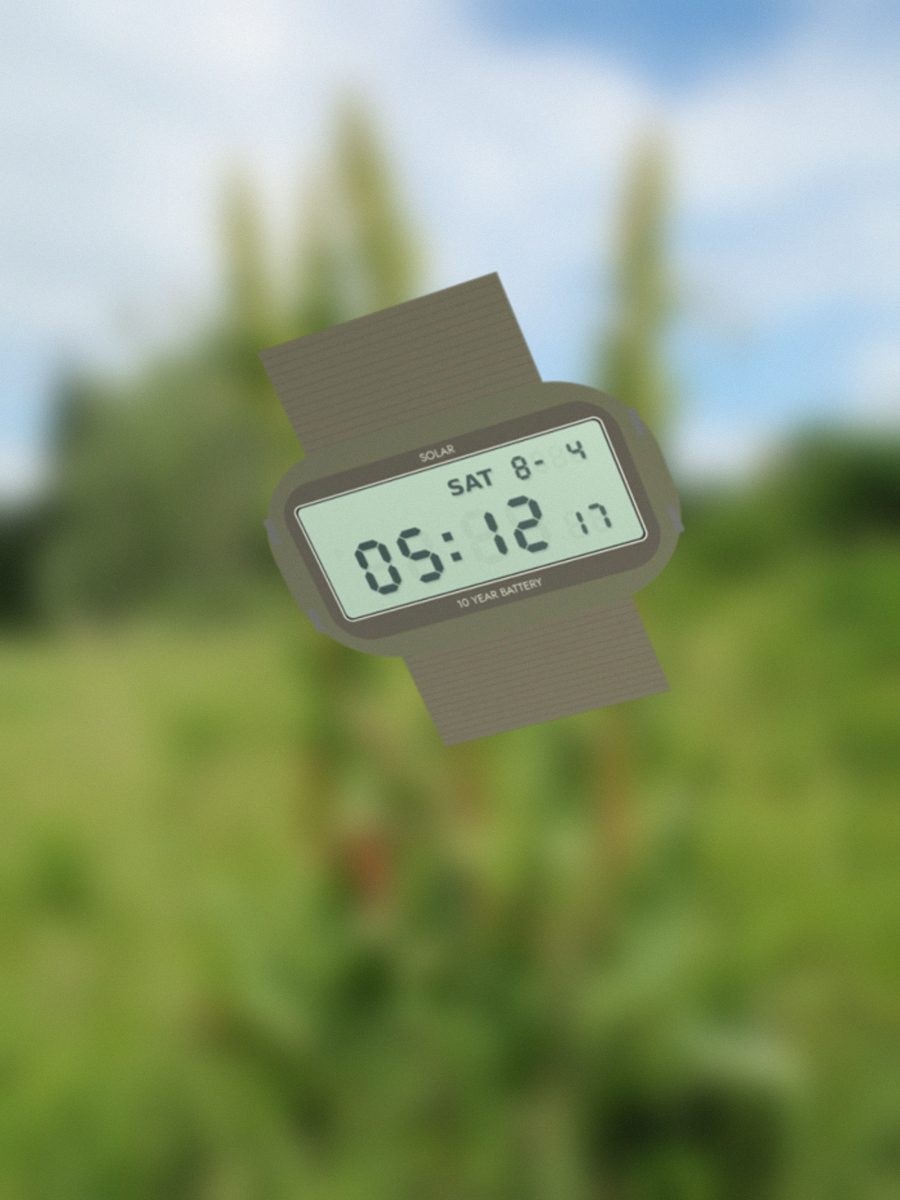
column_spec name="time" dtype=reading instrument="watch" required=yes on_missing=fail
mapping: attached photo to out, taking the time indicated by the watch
5:12:17
